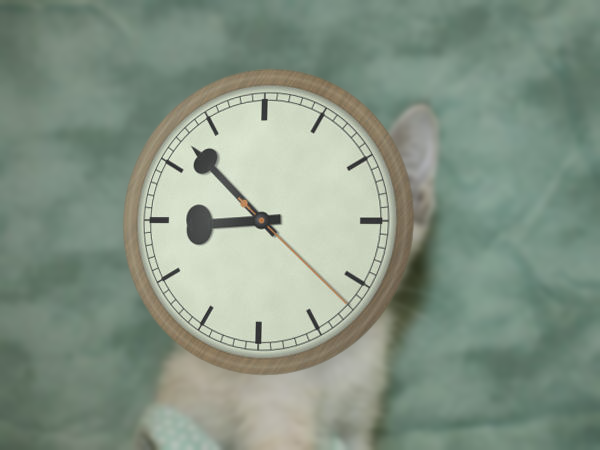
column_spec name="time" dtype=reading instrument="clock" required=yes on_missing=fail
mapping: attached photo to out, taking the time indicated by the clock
8:52:22
